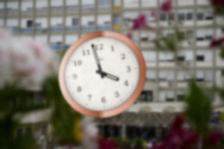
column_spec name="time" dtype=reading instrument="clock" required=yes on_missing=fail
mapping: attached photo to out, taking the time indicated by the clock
3:58
